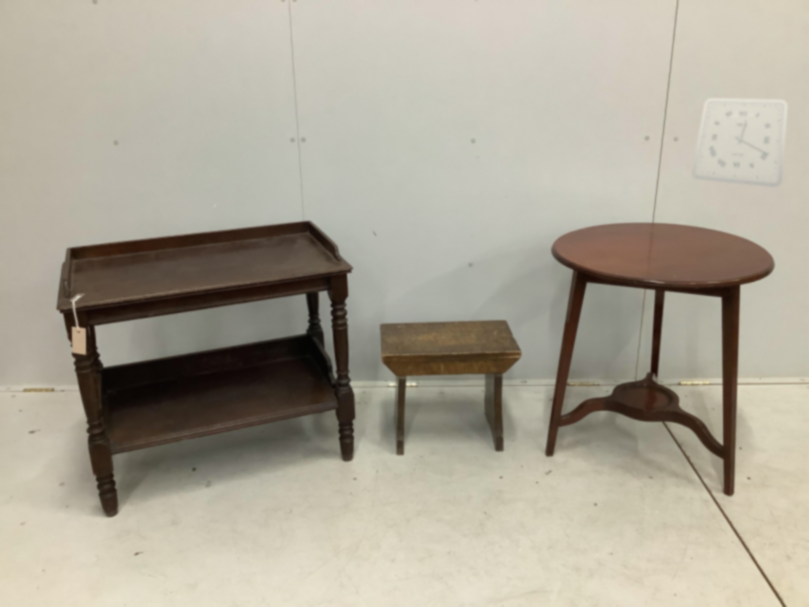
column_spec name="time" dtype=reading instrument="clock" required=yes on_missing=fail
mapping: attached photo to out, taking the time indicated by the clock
12:19
